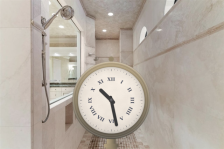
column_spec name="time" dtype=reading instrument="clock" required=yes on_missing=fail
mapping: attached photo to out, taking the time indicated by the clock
10:28
